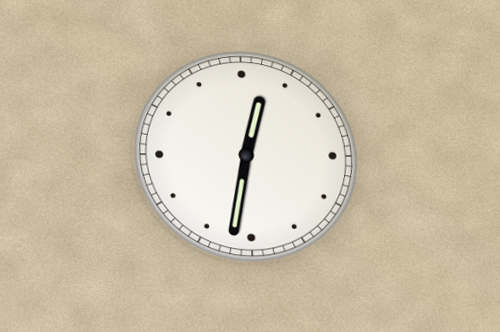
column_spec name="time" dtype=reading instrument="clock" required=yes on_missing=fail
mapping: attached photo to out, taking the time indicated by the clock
12:32
